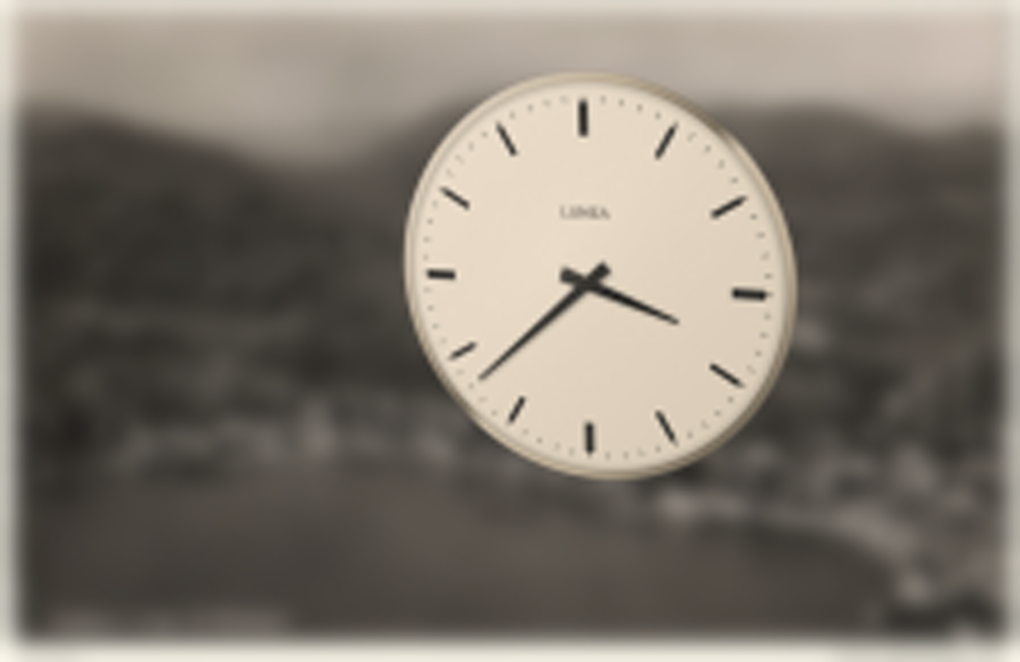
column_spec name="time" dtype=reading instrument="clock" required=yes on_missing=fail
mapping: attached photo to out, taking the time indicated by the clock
3:38
